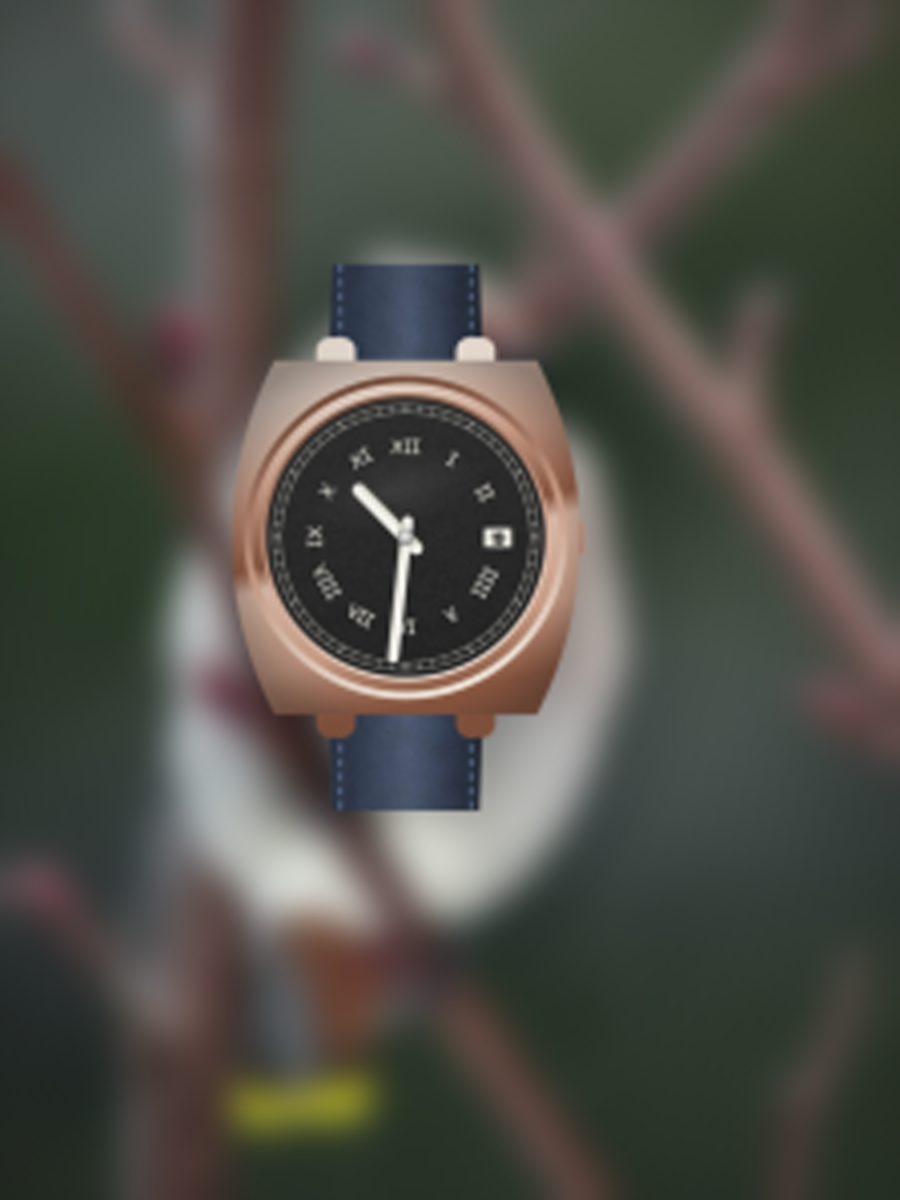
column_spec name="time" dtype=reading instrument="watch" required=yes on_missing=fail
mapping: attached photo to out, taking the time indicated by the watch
10:31
